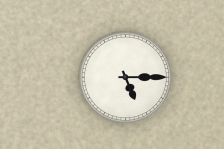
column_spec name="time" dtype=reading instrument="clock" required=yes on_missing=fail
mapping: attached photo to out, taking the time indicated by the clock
5:15
